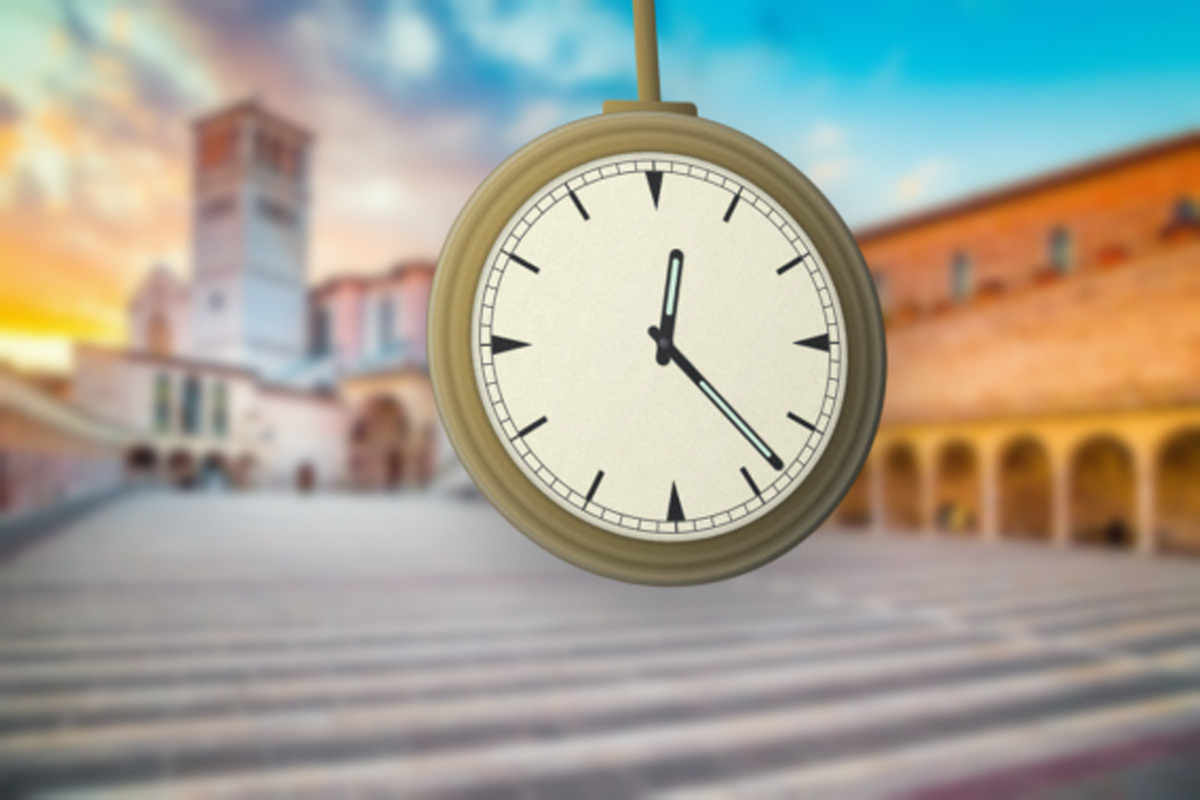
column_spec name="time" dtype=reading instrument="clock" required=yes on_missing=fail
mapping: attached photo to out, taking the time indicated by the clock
12:23
